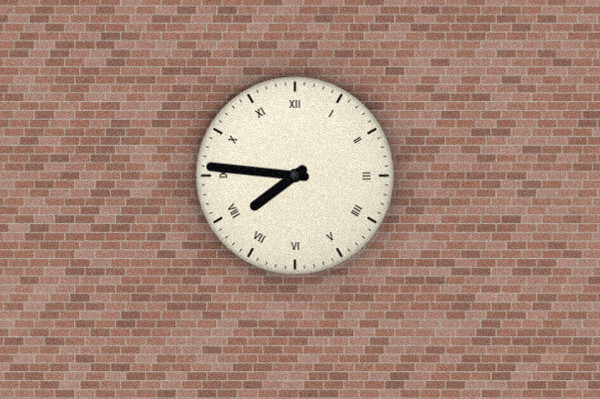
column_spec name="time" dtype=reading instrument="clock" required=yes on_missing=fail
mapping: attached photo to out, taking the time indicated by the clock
7:46
